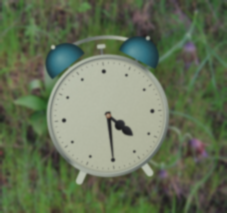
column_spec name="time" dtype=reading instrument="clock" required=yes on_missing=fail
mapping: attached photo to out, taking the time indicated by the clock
4:30
